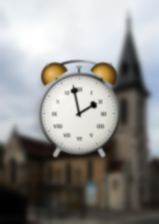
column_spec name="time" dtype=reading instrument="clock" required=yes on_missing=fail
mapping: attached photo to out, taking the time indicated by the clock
1:58
